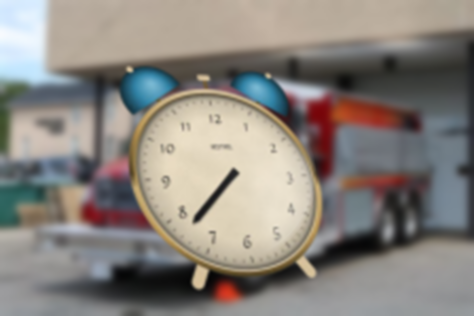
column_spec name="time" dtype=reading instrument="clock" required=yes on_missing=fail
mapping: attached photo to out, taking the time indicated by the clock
7:38
